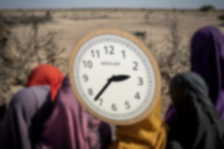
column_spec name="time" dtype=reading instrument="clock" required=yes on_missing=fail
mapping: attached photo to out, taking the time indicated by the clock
2:37
